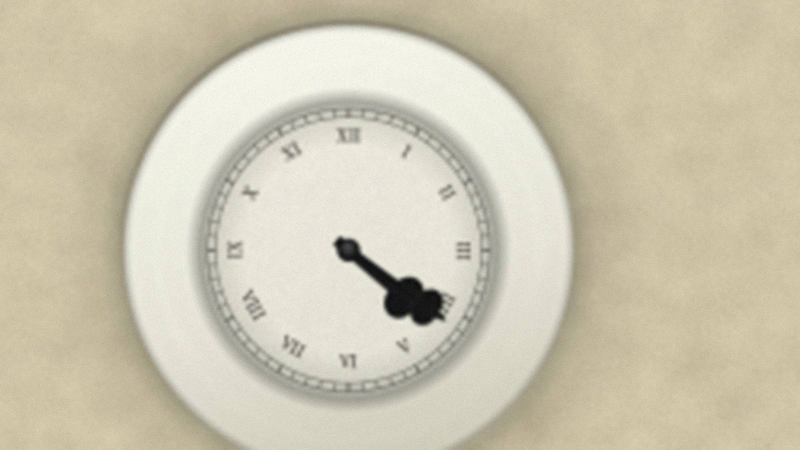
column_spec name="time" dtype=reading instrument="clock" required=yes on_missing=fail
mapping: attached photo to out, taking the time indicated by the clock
4:21
